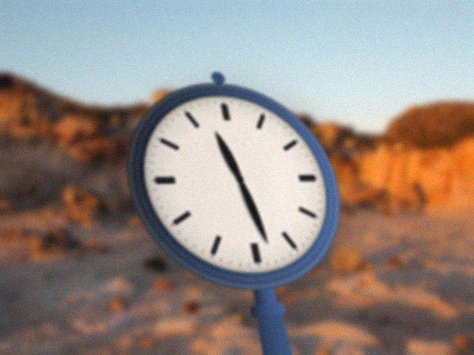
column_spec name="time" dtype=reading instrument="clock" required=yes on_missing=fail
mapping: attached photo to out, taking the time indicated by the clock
11:28
